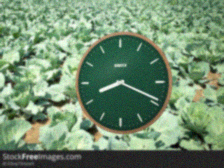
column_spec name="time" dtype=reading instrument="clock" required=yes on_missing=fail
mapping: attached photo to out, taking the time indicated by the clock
8:19
